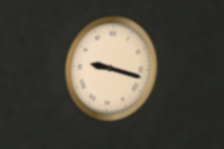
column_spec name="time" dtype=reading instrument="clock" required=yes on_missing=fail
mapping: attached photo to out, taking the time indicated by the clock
9:17
